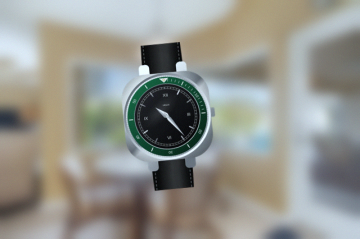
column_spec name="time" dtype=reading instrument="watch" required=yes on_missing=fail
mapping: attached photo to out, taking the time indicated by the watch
10:24
